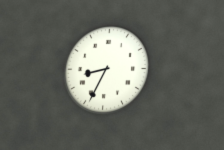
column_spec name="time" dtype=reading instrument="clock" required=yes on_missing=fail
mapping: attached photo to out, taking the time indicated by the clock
8:34
